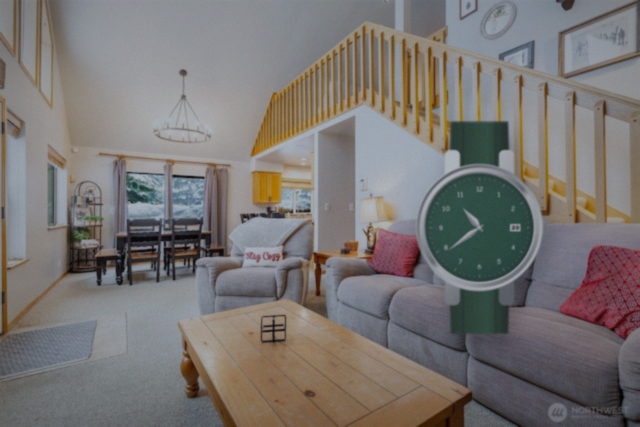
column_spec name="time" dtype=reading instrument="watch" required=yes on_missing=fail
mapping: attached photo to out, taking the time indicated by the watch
10:39
